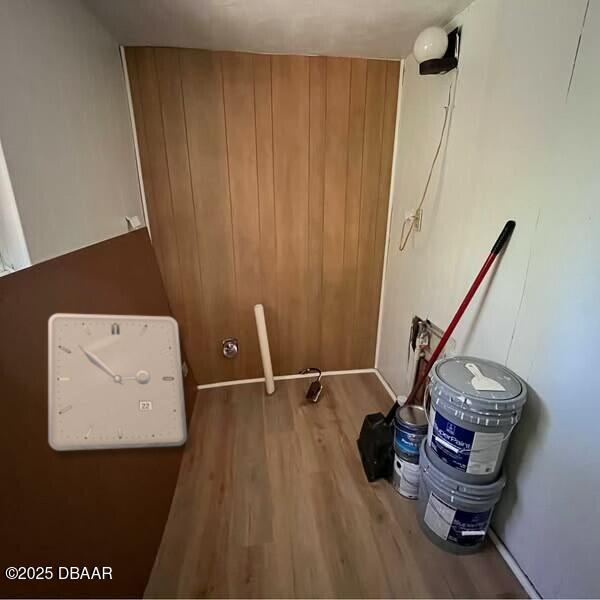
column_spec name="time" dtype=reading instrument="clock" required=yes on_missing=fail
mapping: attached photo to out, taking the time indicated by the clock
2:52
